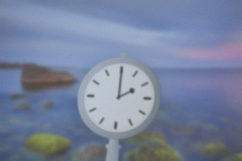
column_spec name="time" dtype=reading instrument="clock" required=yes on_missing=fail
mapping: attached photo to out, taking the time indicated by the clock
2:00
